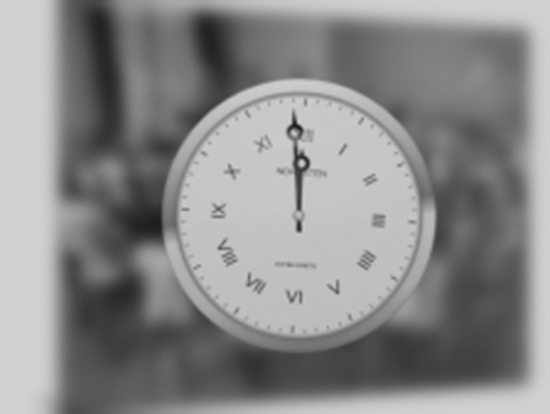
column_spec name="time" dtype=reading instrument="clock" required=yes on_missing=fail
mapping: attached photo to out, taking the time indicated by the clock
11:59
